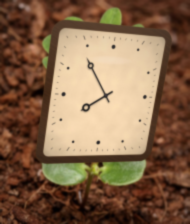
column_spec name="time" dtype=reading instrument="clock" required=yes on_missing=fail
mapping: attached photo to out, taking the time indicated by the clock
7:54
